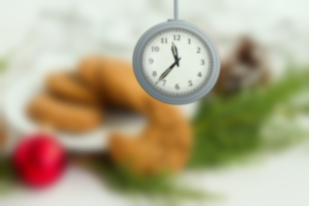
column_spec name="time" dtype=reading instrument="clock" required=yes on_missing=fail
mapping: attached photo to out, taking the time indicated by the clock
11:37
